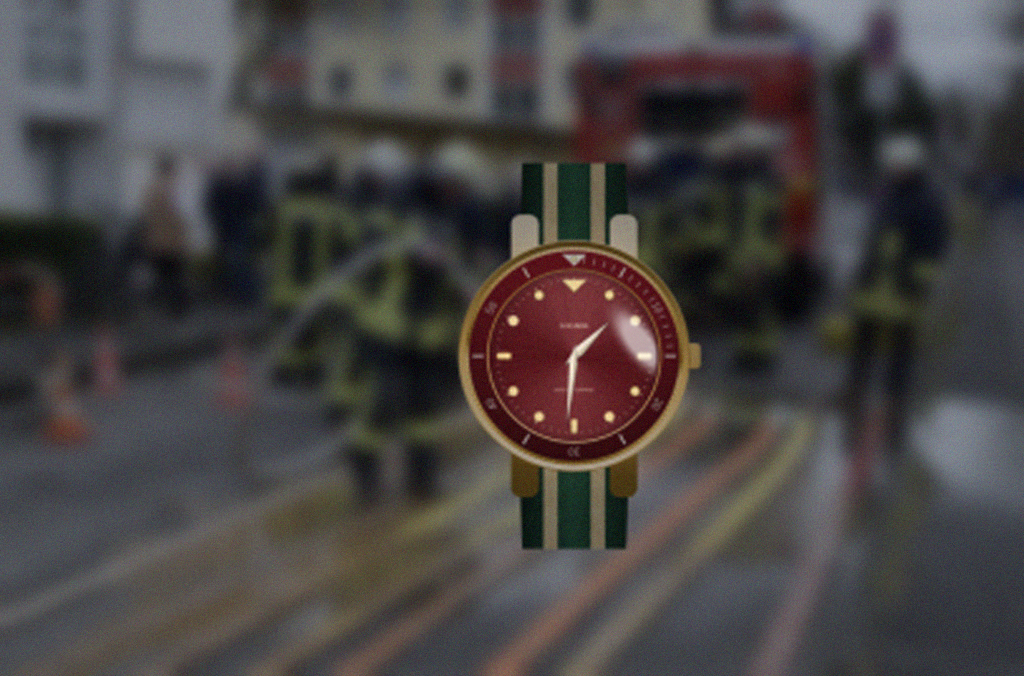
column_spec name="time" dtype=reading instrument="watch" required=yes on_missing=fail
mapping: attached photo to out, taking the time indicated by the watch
1:31
